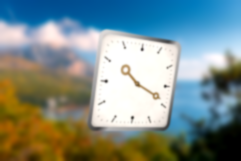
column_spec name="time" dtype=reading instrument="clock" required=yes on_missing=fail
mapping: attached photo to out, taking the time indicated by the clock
10:19
